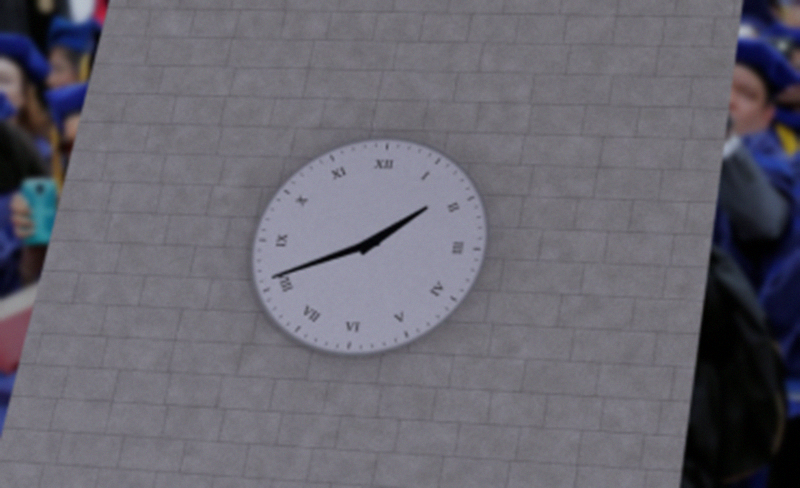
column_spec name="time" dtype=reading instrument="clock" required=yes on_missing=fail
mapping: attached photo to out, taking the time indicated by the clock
1:41
